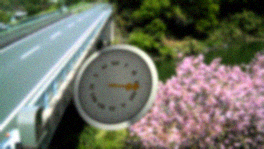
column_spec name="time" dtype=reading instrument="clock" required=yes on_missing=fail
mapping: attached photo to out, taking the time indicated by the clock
3:16
